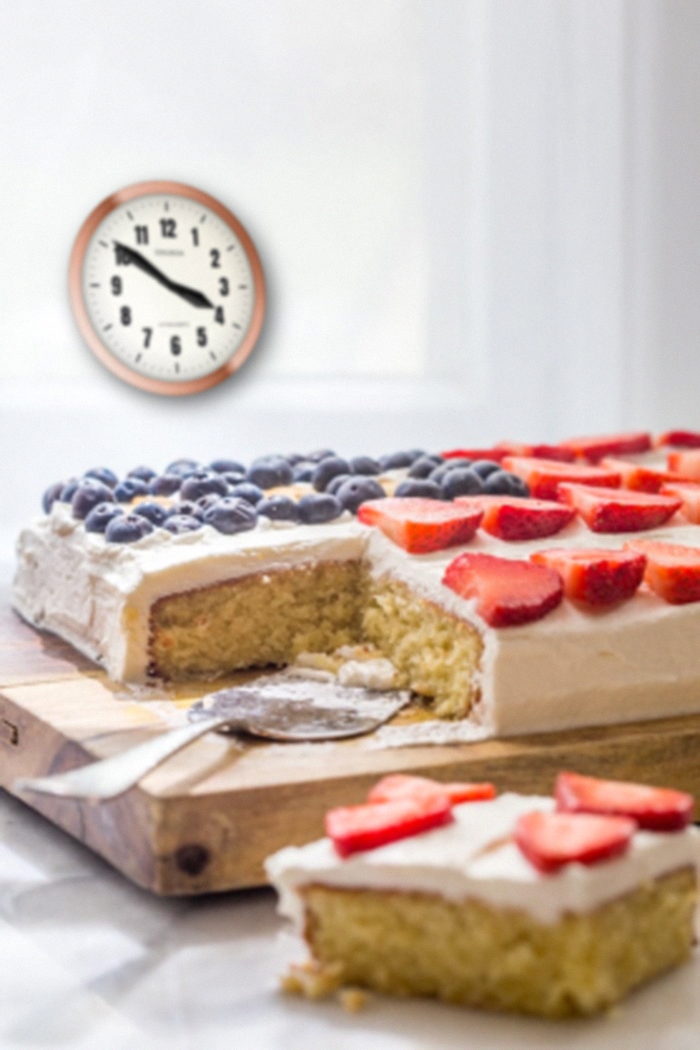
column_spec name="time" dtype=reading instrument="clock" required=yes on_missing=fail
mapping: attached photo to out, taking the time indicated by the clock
3:51
